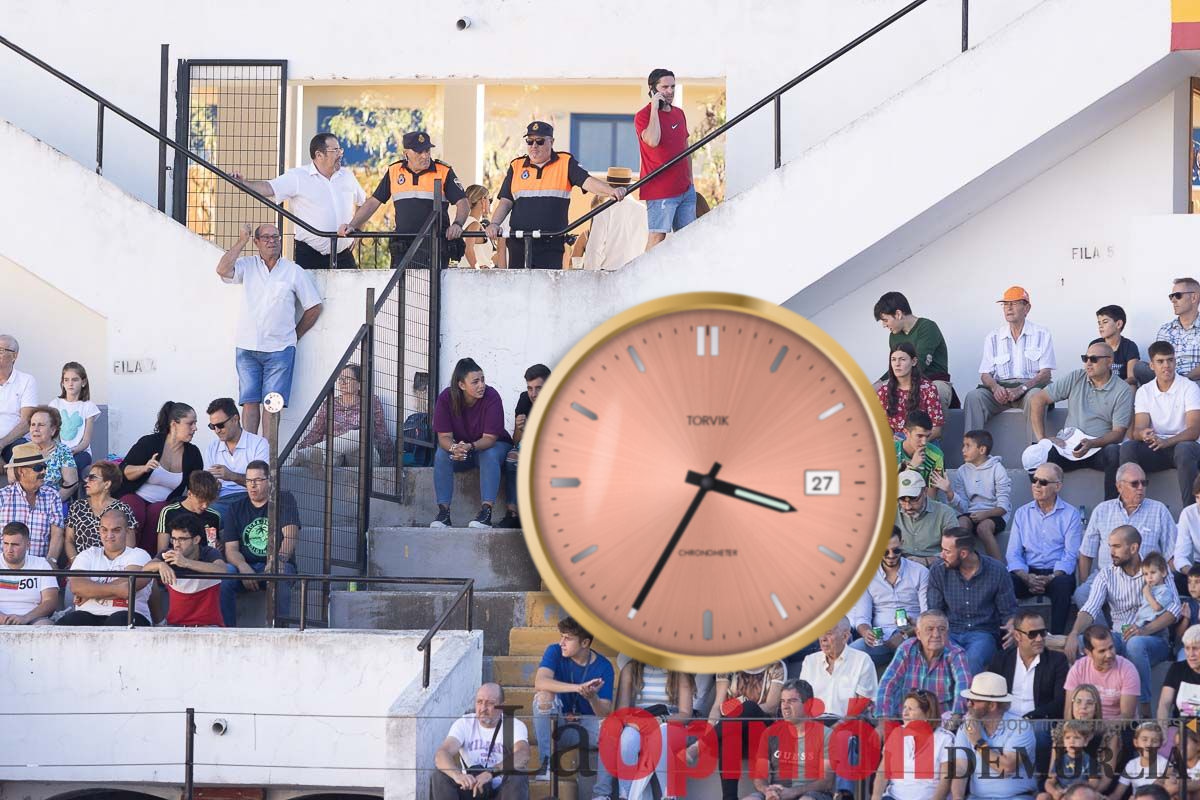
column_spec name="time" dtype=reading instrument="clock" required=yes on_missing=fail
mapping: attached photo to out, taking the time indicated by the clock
3:35
